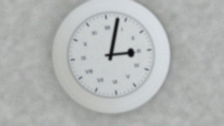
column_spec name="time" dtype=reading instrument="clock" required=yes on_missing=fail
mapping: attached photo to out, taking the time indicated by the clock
3:03
